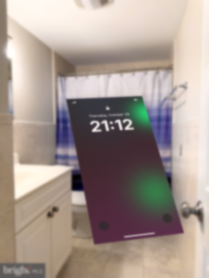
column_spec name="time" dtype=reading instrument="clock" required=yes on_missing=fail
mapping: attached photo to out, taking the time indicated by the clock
21:12
